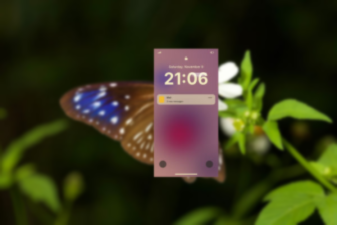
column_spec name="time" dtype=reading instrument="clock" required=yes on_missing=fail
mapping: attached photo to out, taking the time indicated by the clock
21:06
